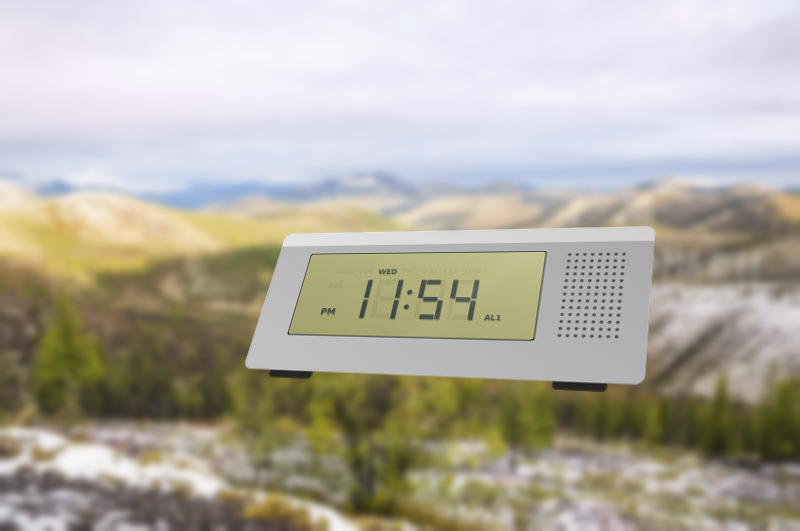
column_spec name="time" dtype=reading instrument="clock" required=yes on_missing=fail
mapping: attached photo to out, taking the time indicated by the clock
11:54
